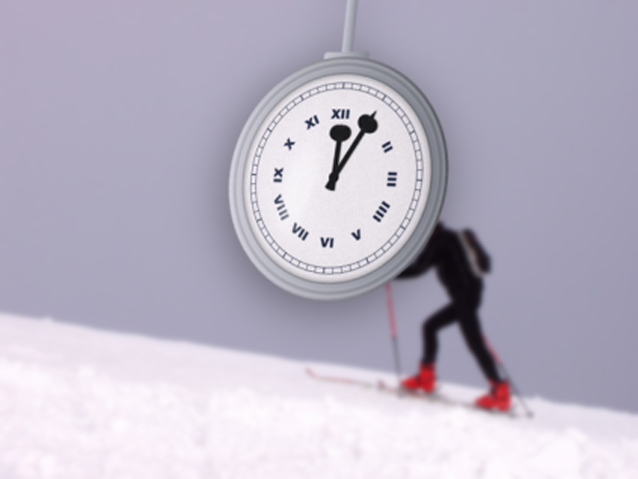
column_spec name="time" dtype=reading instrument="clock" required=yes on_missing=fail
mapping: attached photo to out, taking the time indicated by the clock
12:05
